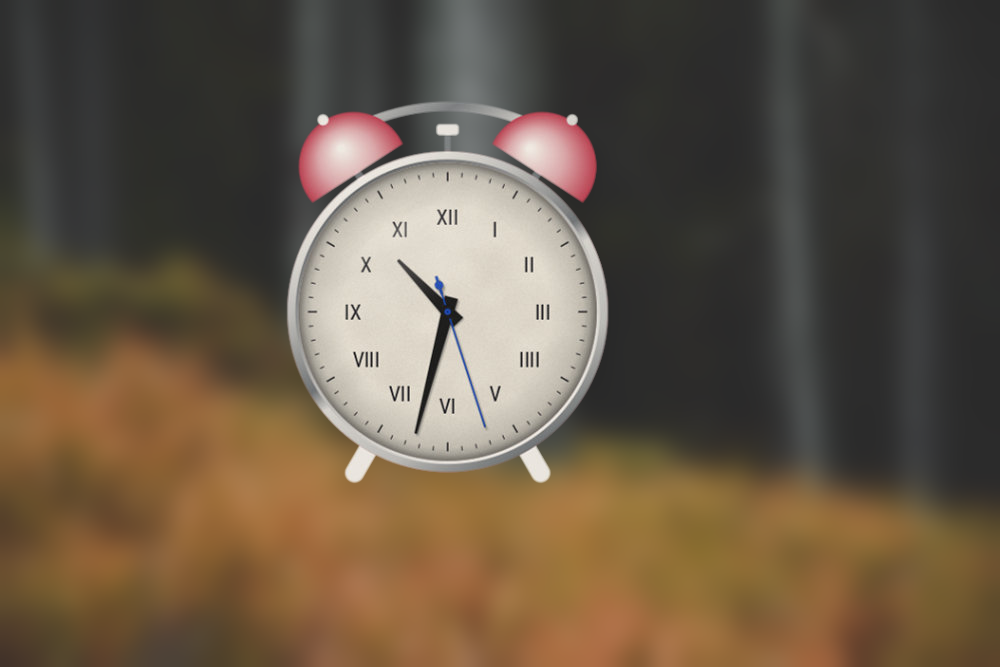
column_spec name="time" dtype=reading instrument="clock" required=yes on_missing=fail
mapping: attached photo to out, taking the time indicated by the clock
10:32:27
